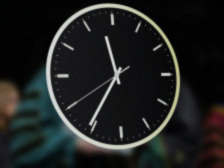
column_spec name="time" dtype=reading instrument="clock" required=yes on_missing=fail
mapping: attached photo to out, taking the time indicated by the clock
11:35:40
